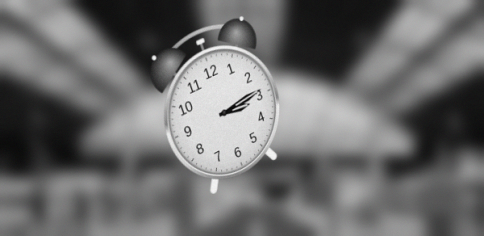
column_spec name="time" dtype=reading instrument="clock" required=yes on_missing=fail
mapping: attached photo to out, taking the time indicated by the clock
3:14
